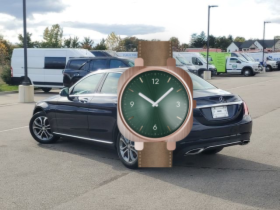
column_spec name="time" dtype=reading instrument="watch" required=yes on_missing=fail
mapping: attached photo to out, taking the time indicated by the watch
10:08
